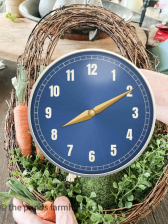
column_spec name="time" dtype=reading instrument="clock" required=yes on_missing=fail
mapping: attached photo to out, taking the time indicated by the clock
8:10
